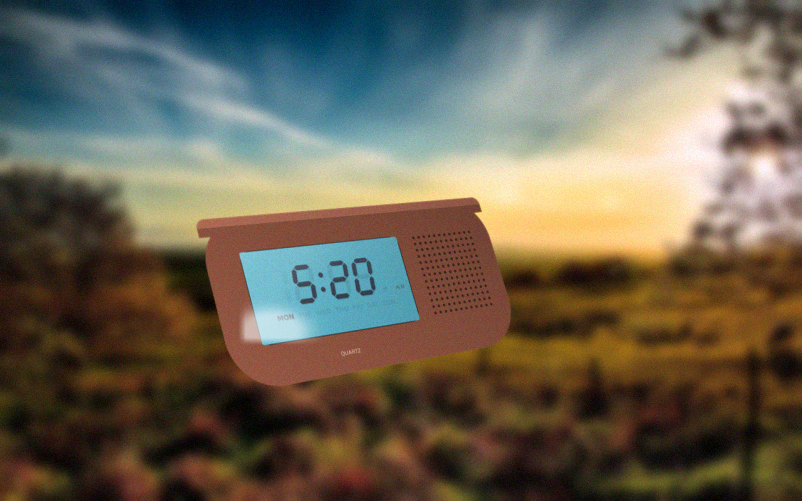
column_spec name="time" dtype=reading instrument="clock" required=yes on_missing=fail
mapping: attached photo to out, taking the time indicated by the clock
5:20
